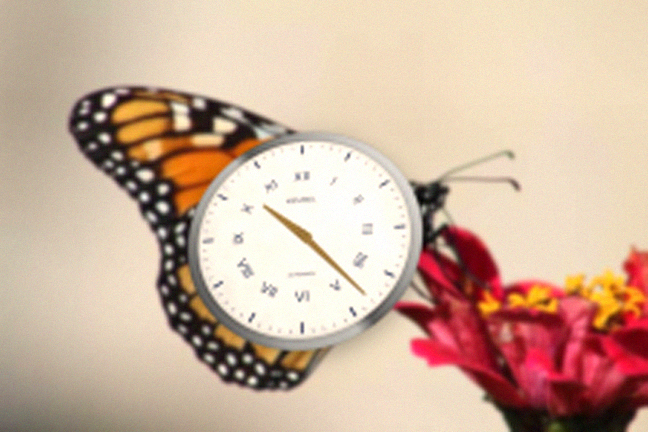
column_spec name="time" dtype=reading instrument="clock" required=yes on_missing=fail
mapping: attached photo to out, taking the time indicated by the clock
10:23
